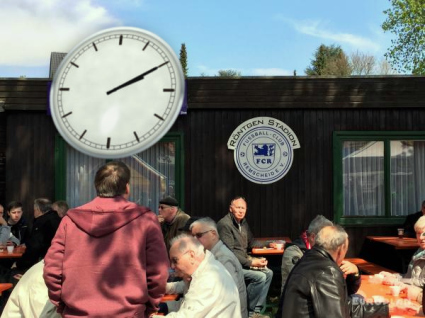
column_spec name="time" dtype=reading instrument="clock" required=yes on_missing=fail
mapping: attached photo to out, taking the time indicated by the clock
2:10
